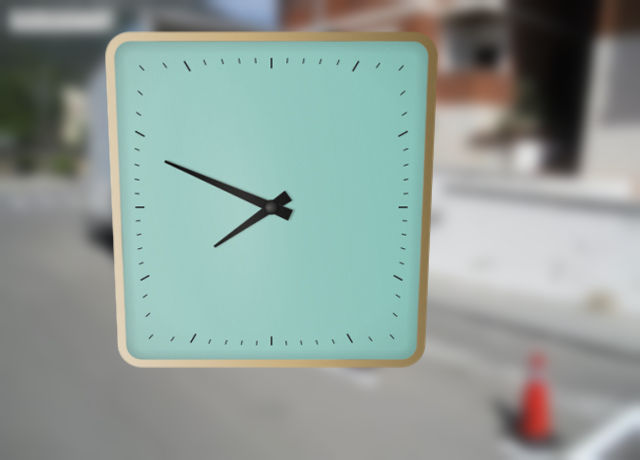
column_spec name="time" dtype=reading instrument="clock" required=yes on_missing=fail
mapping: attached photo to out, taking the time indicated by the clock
7:49
